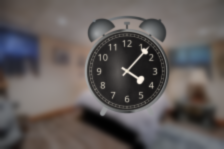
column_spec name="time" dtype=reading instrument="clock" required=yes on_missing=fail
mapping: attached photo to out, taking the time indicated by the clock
4:07
